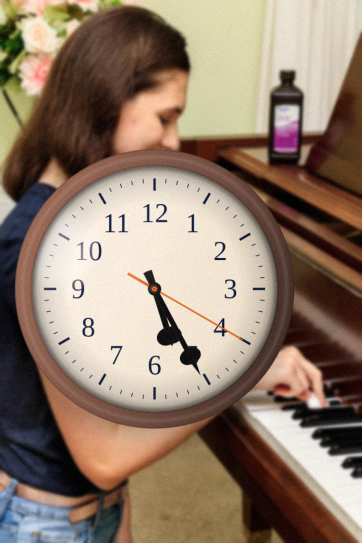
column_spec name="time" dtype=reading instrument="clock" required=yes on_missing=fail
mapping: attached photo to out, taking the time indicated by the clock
5:25:20
